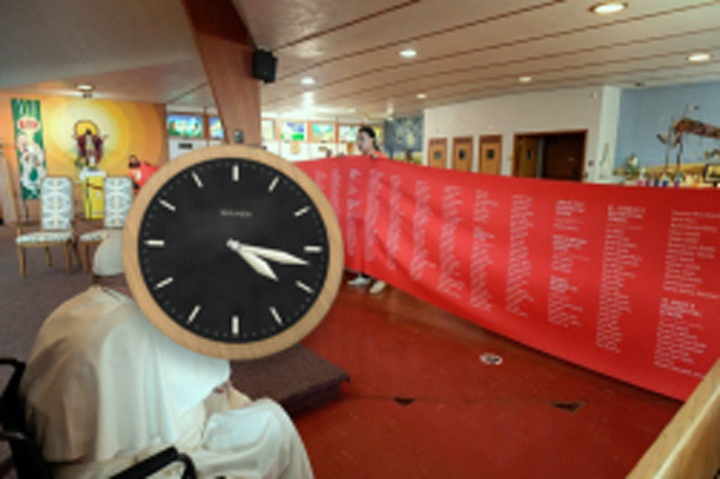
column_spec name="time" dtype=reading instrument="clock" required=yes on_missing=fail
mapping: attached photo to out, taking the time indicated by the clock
4:17
